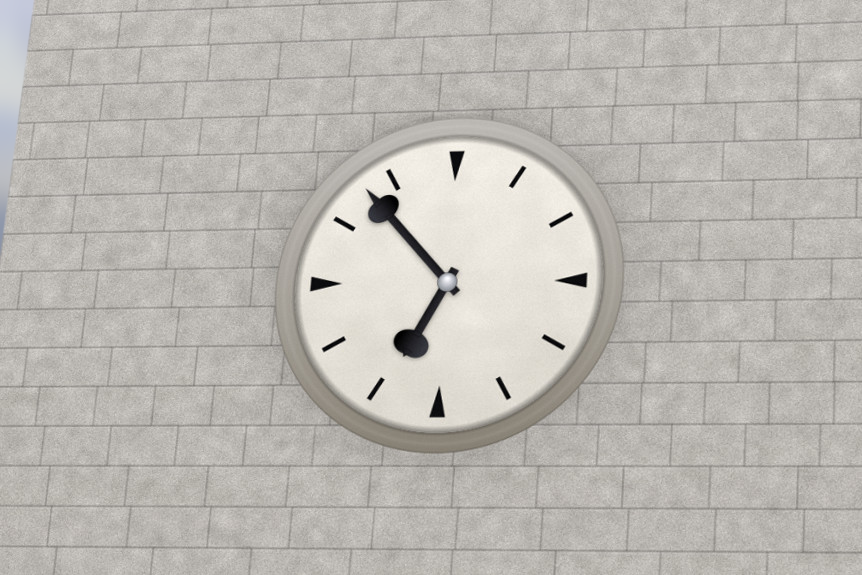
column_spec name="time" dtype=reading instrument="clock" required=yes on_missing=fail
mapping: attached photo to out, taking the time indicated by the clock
6:53
